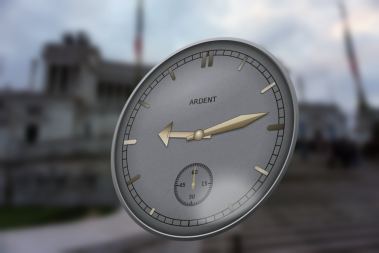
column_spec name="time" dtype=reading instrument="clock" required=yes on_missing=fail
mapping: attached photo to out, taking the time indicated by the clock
9:13
